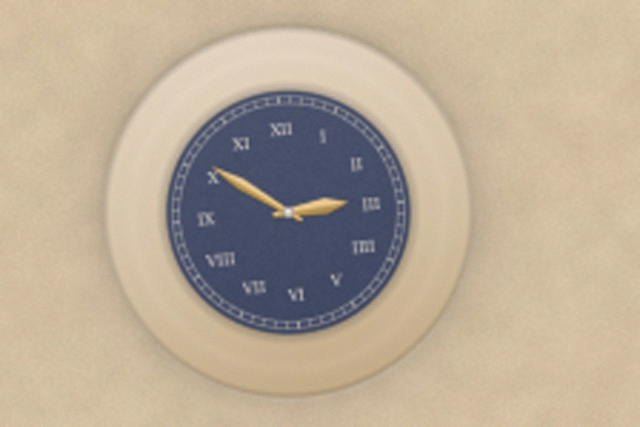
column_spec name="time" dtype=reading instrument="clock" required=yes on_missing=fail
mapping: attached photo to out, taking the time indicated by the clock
2:51
